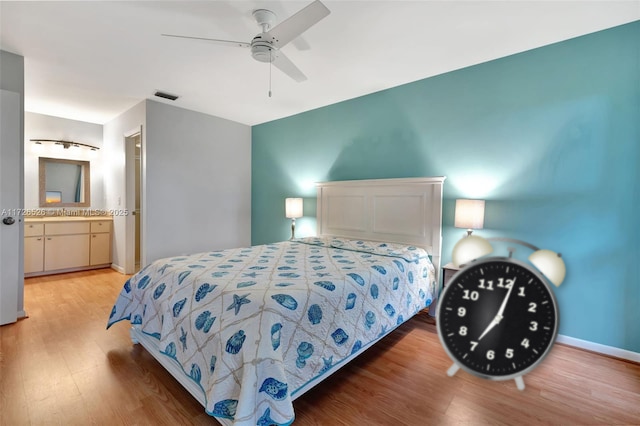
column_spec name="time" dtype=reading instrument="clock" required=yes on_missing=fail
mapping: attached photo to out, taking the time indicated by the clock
7:02
